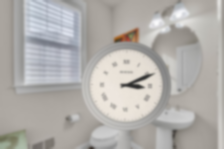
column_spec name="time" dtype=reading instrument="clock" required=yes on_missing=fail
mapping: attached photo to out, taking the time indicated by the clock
3:11
